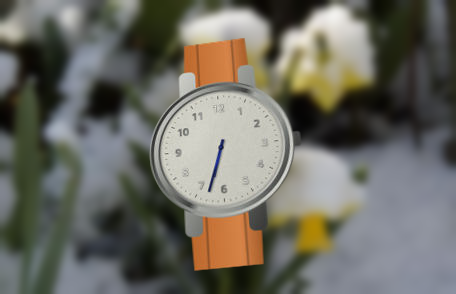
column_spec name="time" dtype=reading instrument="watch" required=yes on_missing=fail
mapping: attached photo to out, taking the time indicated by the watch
6:33
